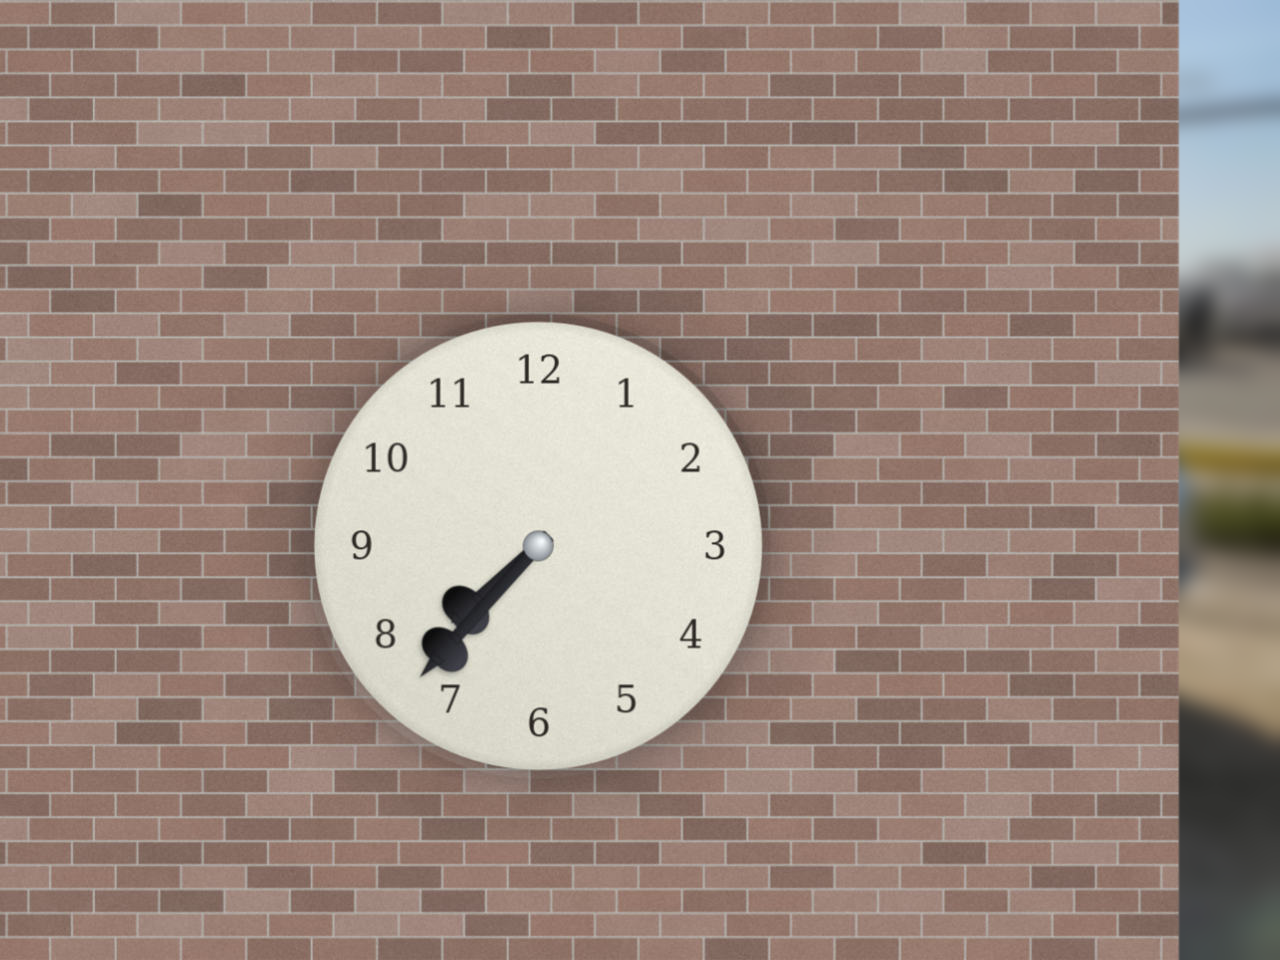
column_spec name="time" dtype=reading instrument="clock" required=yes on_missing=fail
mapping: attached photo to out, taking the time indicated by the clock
7:37
